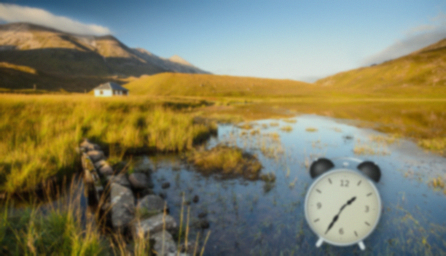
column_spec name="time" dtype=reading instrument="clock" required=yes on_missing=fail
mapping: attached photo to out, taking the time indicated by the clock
1:35
